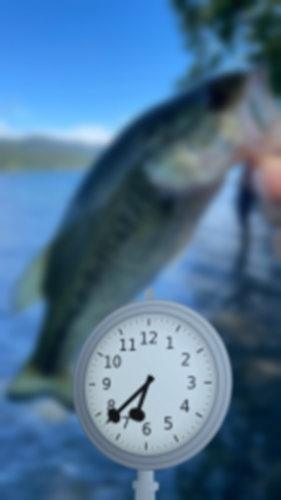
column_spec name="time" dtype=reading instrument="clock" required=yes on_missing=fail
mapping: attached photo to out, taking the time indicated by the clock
6:38
